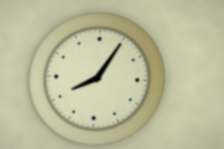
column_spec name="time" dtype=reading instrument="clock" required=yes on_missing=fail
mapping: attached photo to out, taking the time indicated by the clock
8:05
